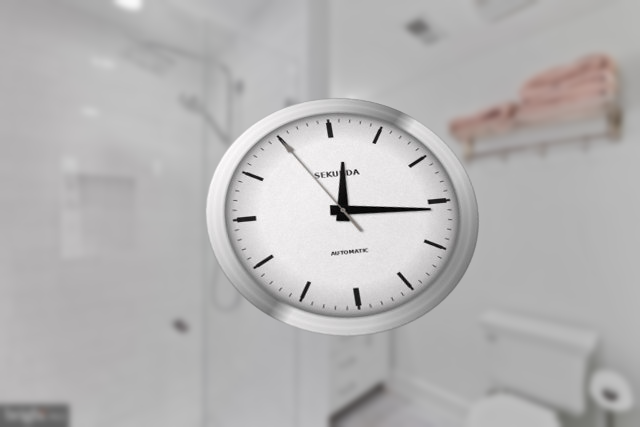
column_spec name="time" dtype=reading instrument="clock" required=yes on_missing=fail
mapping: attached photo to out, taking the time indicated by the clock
12:15:55
